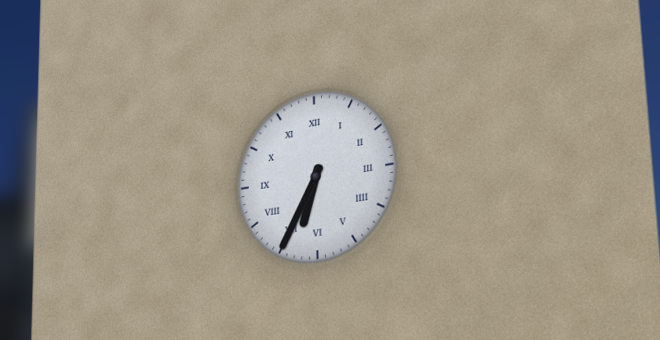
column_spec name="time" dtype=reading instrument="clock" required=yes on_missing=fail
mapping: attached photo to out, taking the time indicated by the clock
6:35
